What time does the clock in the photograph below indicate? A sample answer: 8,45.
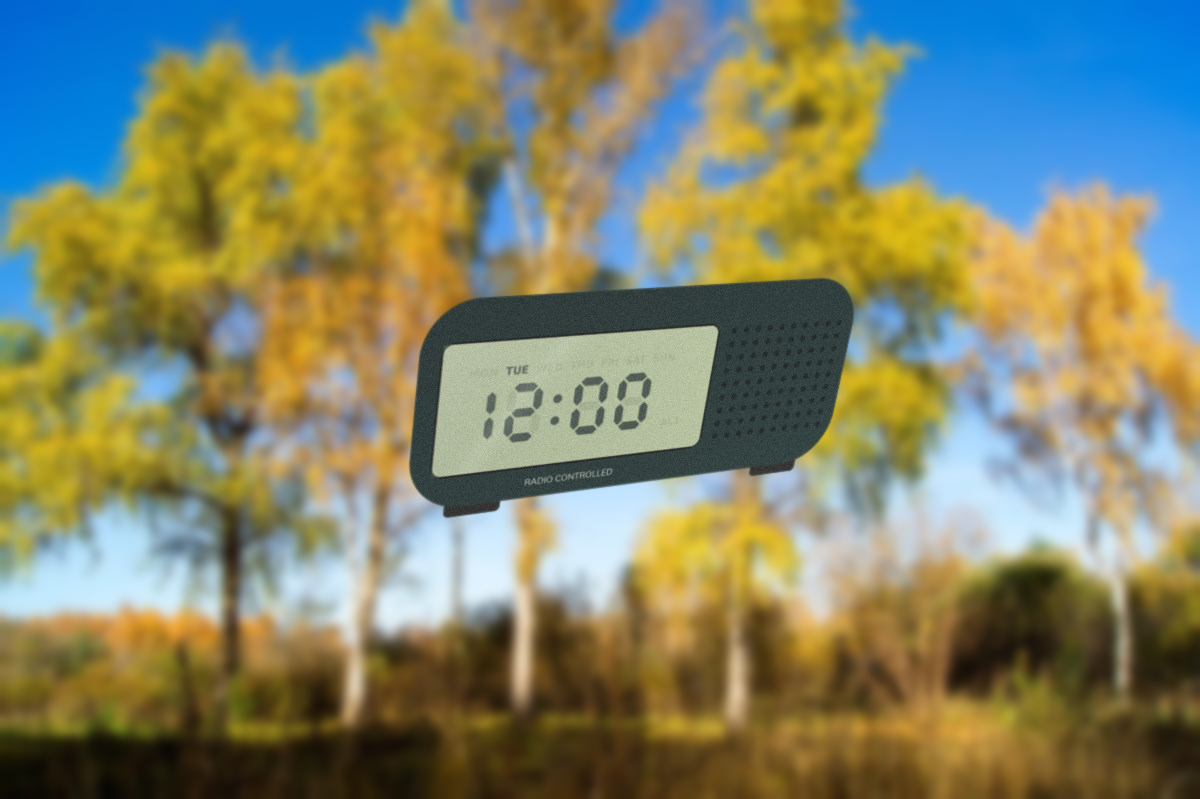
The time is 12,00
